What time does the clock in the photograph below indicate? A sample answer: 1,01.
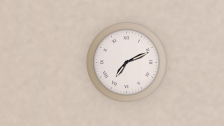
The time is 7,11
